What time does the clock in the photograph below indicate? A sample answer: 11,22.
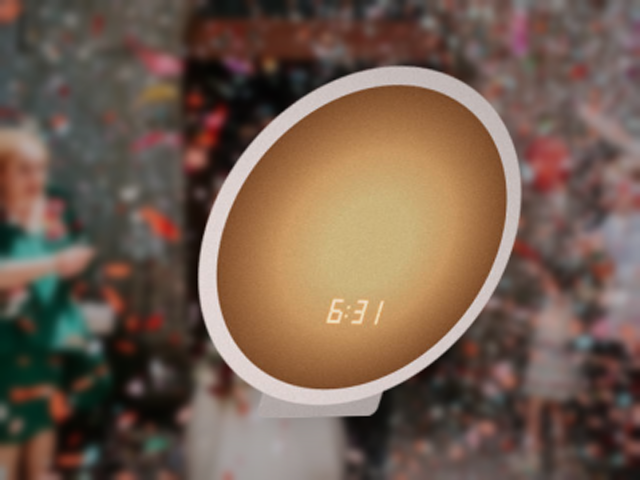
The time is 6,31
